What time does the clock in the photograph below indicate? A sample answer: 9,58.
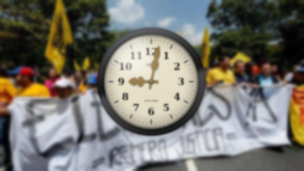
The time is 9,02
